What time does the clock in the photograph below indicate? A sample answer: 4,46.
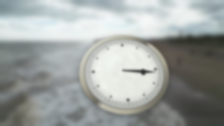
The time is 3,16
